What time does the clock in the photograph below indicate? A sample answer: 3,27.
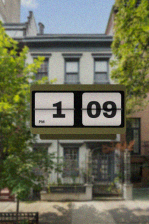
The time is 1,09
